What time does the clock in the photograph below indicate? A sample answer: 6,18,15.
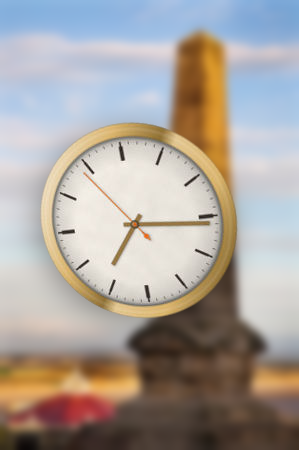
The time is 7,15,54
